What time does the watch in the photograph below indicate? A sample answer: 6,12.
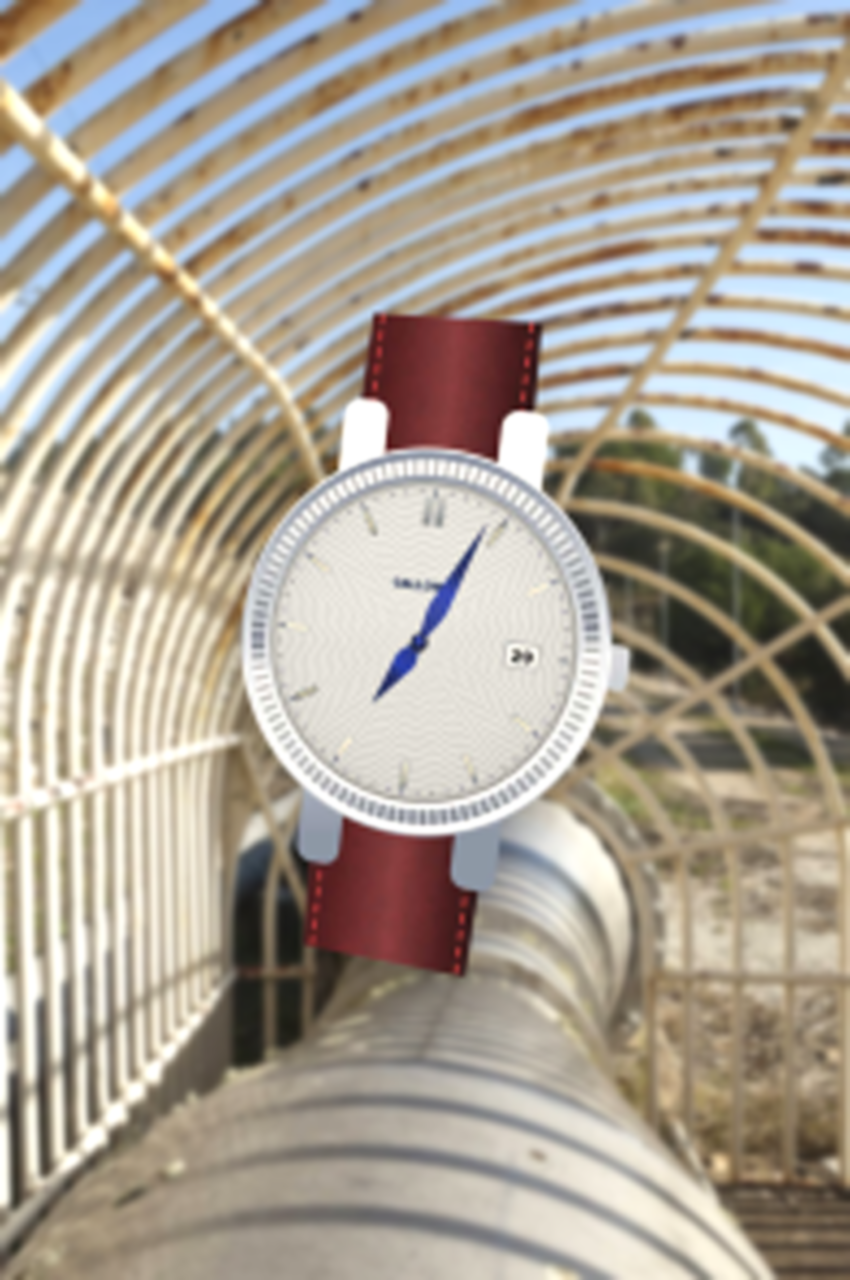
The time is 7,04
